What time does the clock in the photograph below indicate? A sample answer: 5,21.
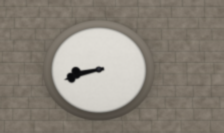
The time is 8,42
